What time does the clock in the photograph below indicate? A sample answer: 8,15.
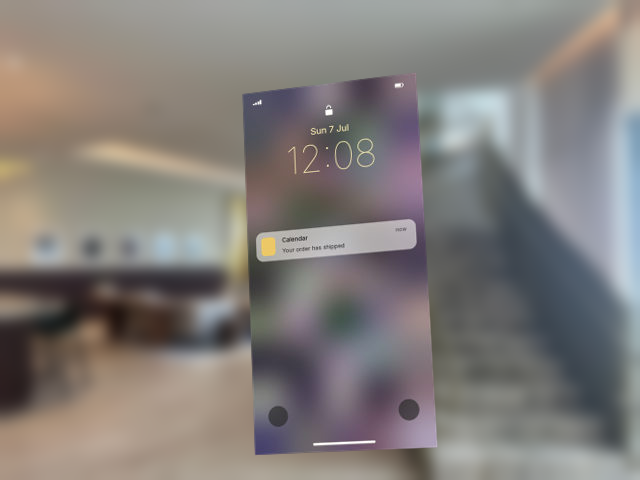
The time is 12,08
